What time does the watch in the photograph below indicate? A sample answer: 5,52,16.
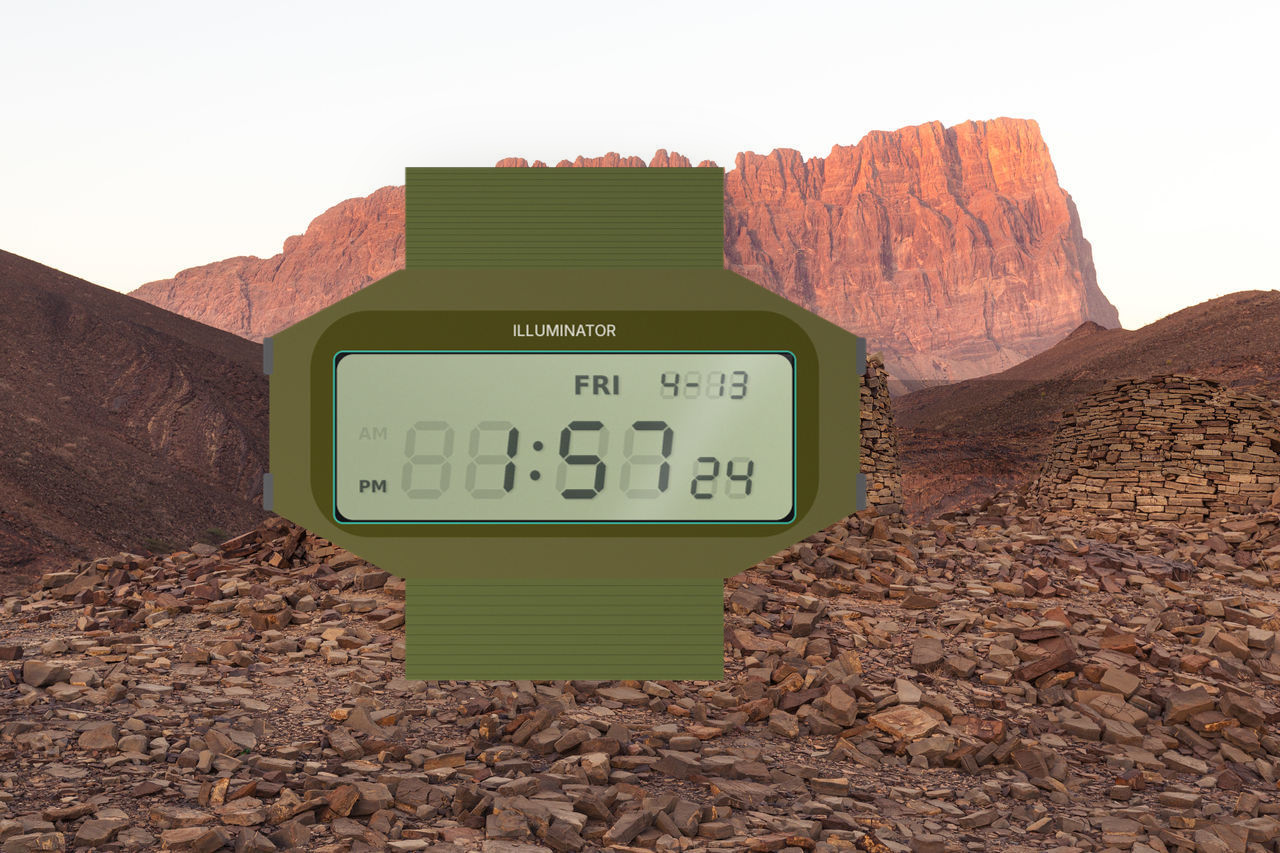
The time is 1,57,24
